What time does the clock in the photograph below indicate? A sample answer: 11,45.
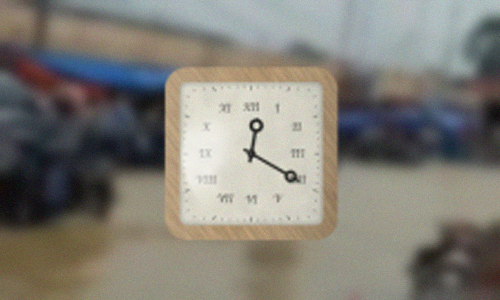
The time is 12,20
